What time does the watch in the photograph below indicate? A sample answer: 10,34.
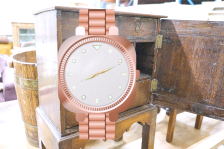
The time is 8,11
